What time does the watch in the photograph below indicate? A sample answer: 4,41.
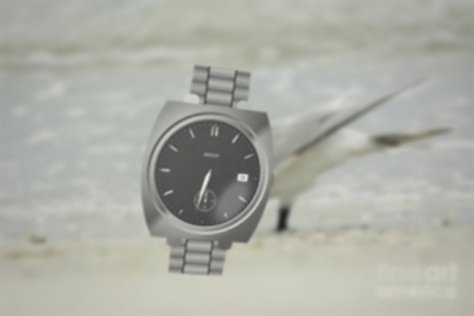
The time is 6,32
